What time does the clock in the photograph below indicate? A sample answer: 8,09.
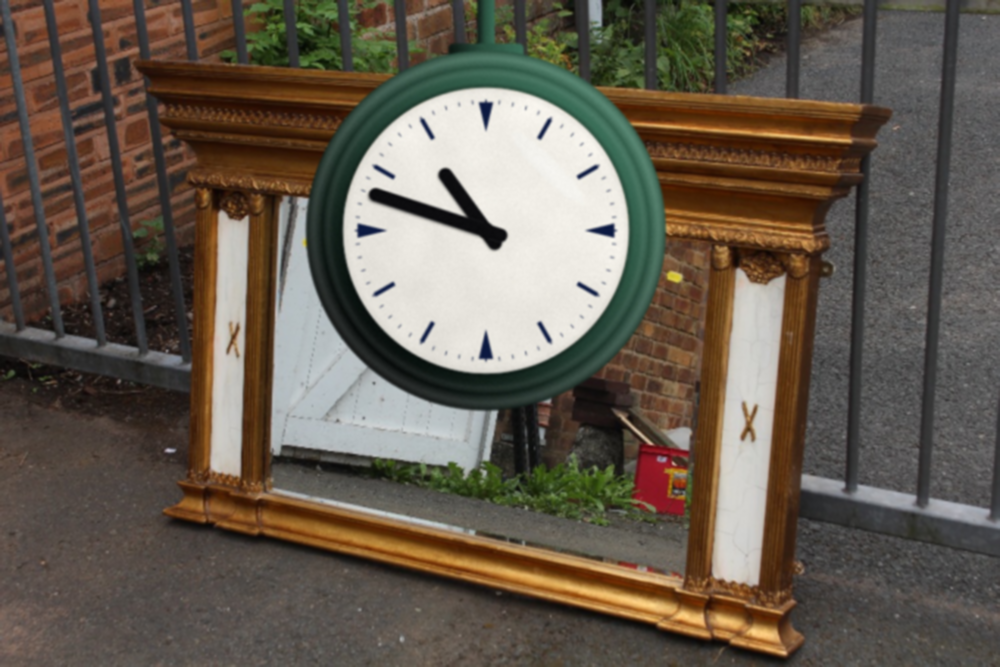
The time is 10,48
